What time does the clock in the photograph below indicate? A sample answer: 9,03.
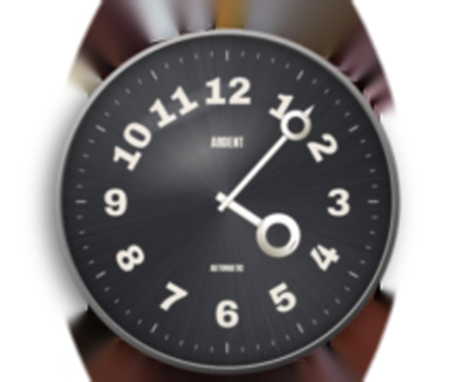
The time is 4,07
